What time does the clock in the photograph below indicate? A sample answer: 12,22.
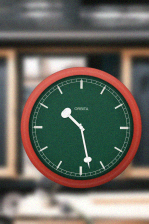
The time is 10,28
